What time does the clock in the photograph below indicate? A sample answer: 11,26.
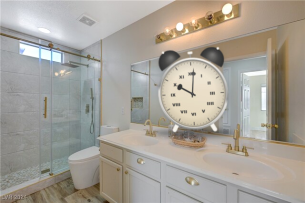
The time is 10,01
